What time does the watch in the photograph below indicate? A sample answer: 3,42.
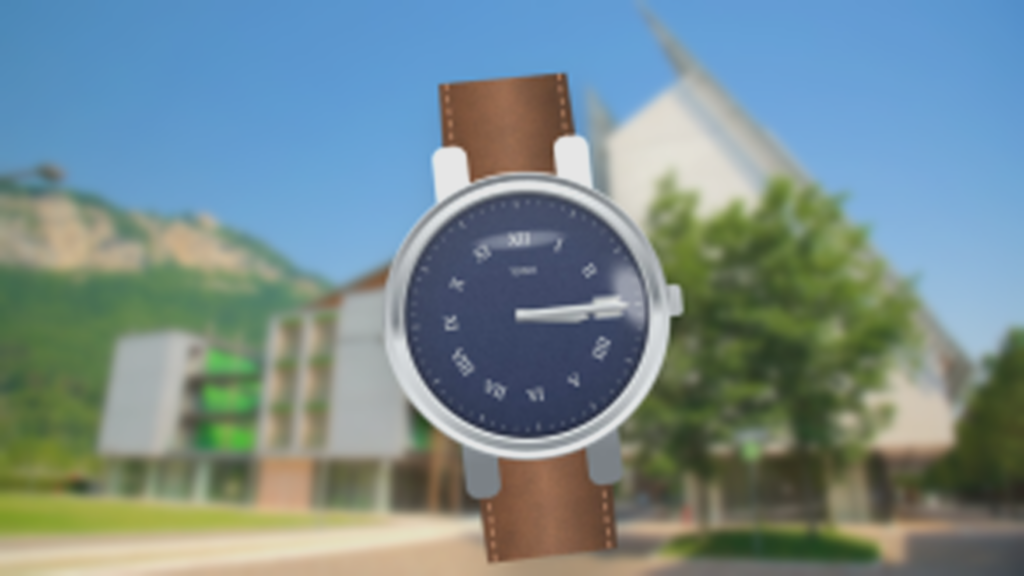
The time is 3,15
